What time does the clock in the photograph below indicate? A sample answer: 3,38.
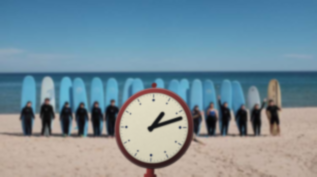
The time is 1,12
